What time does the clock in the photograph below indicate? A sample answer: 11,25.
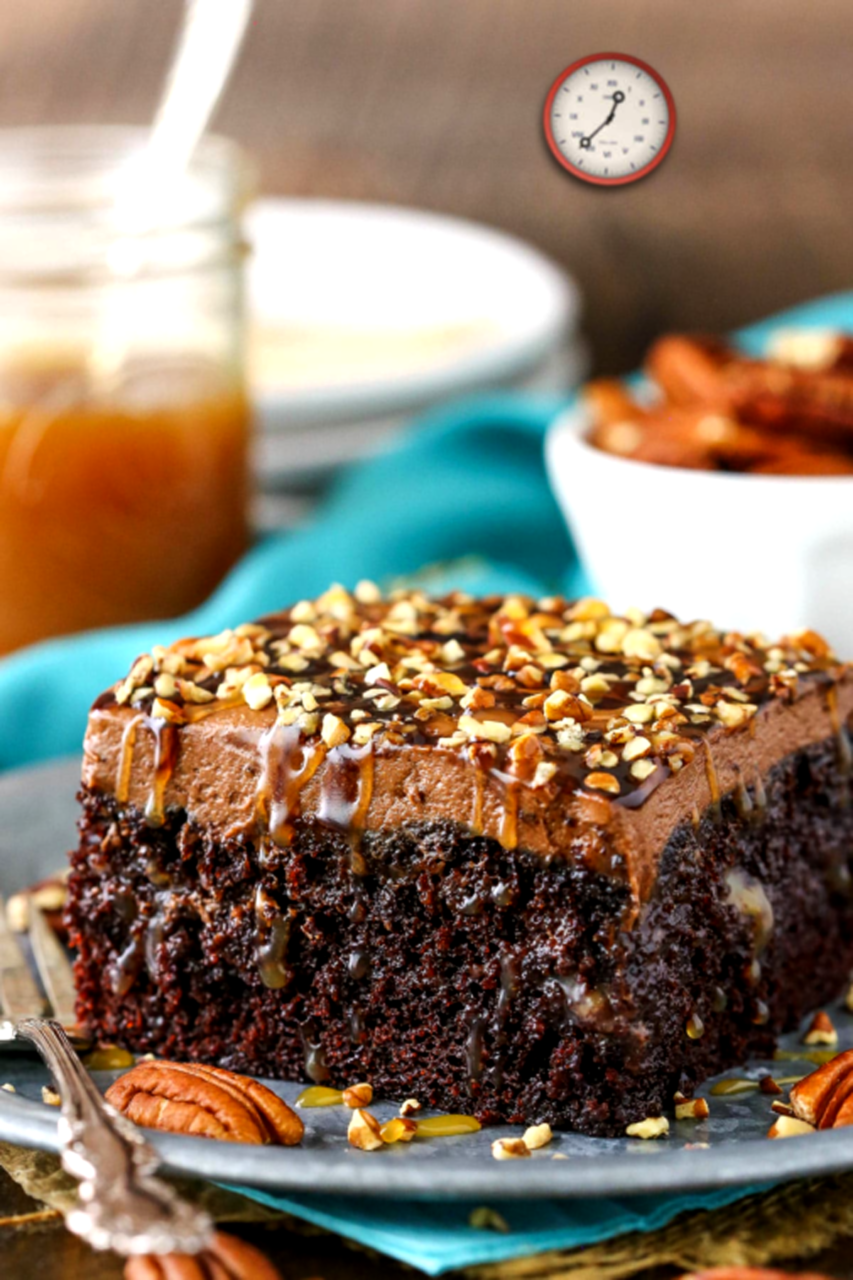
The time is 12,37
